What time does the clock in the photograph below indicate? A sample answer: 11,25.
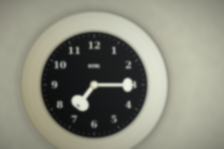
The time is 7,15
